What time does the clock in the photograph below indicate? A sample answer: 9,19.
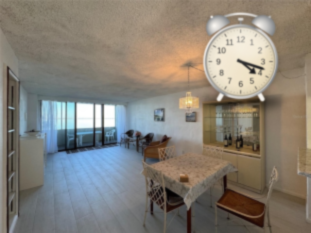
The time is 4,18
